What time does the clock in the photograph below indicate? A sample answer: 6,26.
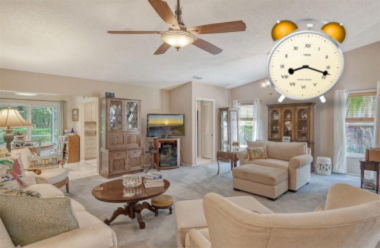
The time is 8,18
